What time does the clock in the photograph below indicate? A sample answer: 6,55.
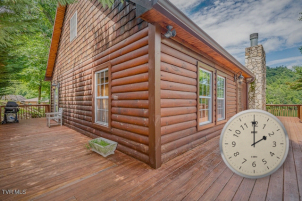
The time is 2,00
